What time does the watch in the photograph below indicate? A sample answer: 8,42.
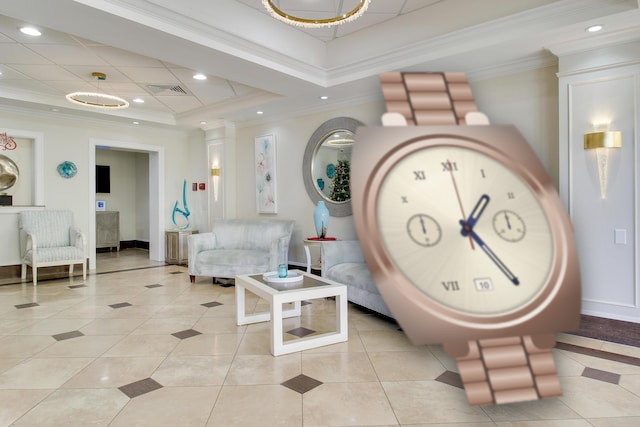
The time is 1,25
